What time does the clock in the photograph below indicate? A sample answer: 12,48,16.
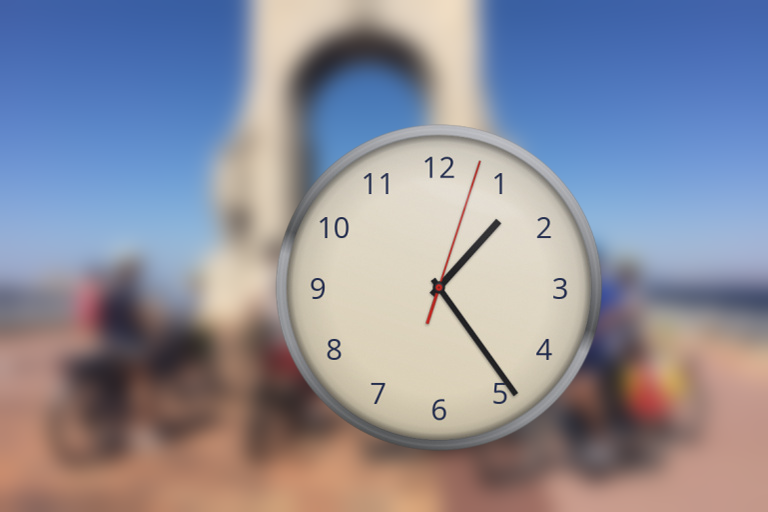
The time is 1,24,03
